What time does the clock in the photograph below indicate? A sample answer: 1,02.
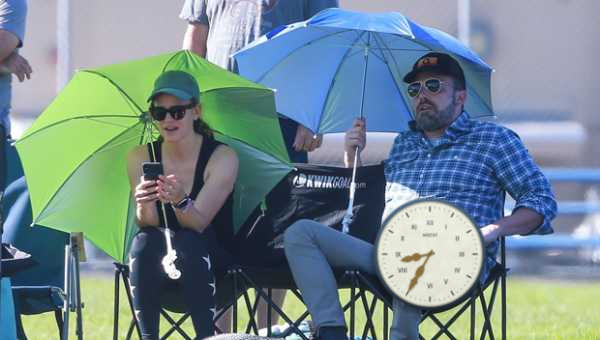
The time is 8,35
